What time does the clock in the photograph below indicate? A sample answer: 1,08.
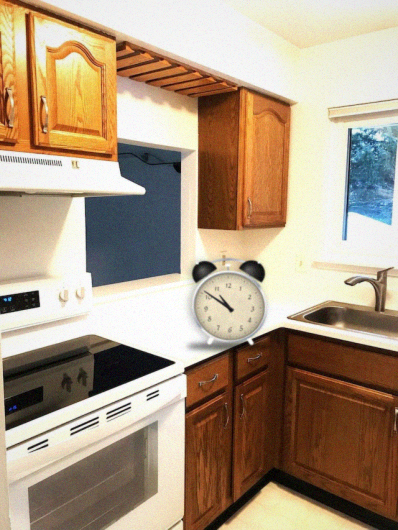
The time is 10,51
